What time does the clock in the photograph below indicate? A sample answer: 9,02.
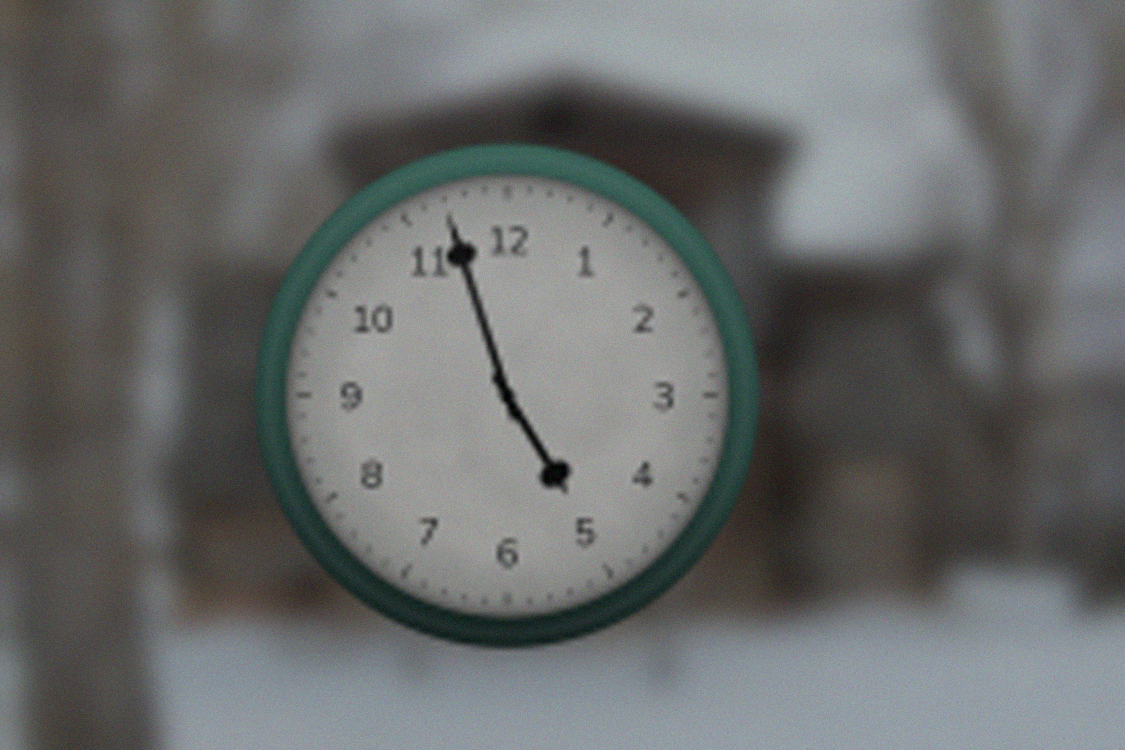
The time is 4,57
